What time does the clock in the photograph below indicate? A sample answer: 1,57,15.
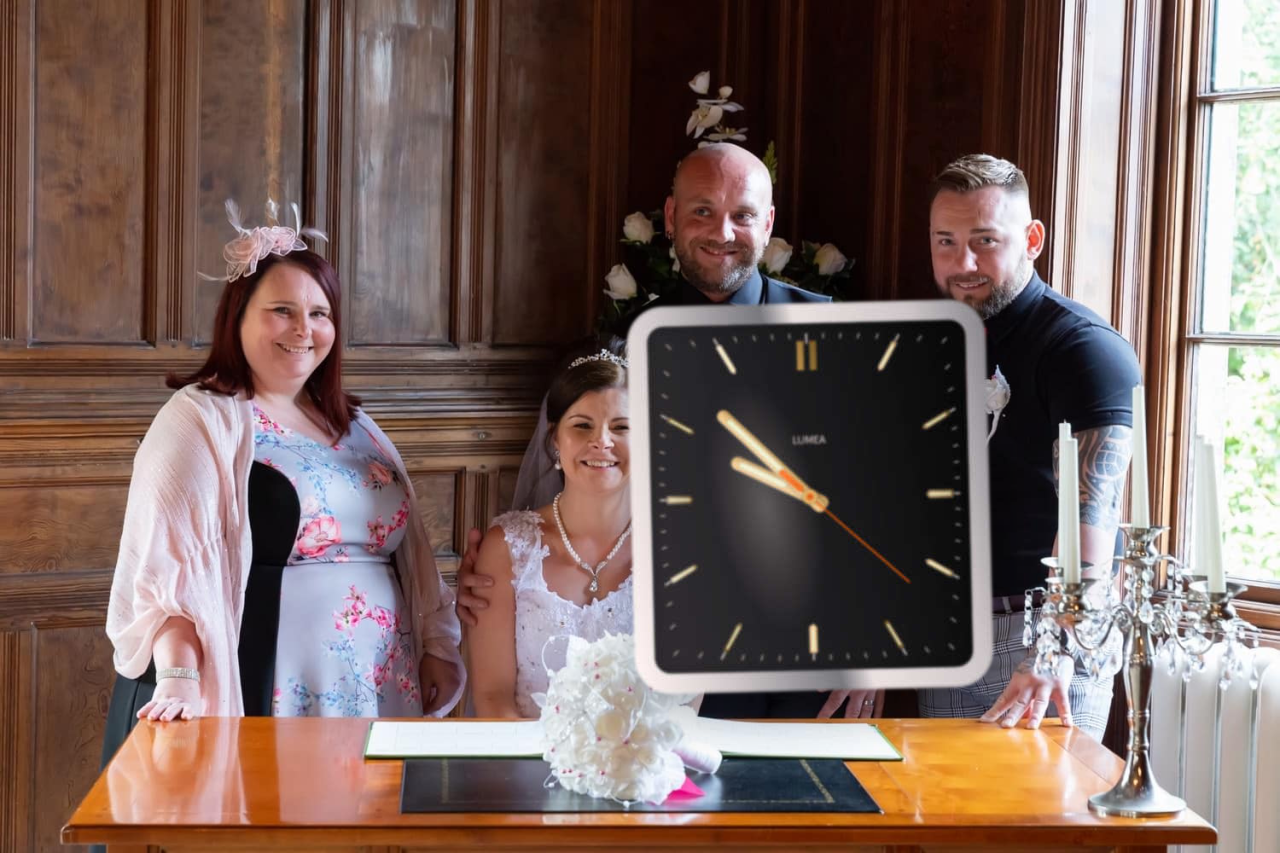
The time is 9,52,22
